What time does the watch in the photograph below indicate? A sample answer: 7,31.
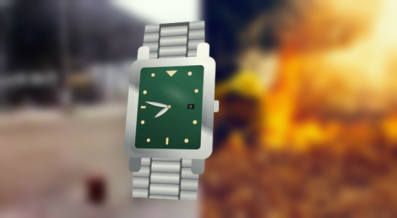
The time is 7,47
